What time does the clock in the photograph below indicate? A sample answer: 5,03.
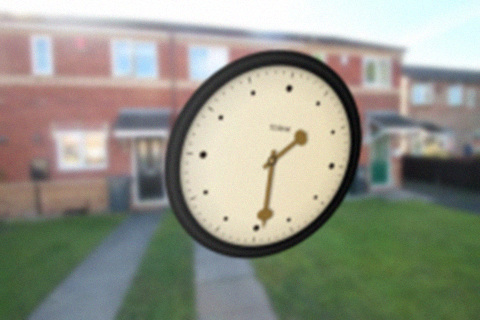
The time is 1,29
